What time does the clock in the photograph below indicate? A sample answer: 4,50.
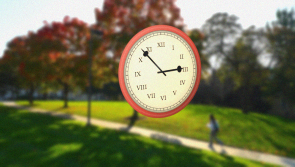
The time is 2,53
